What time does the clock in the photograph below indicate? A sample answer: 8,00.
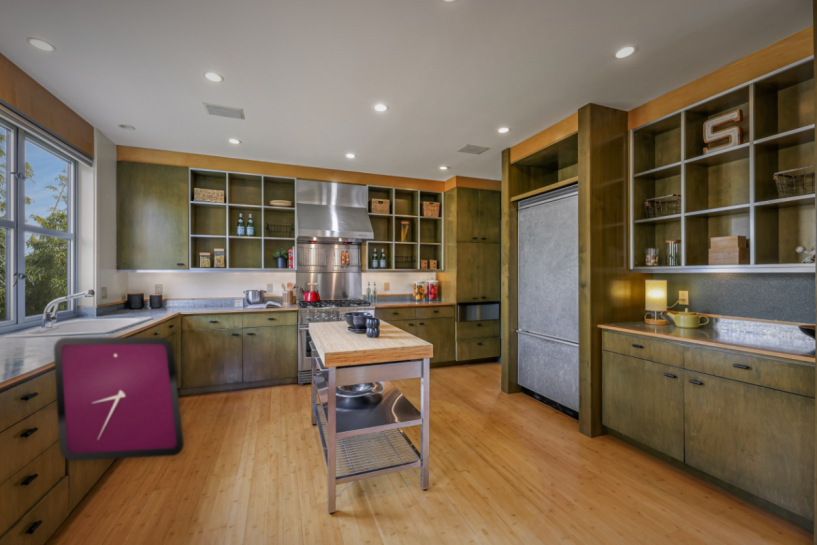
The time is 8,35
